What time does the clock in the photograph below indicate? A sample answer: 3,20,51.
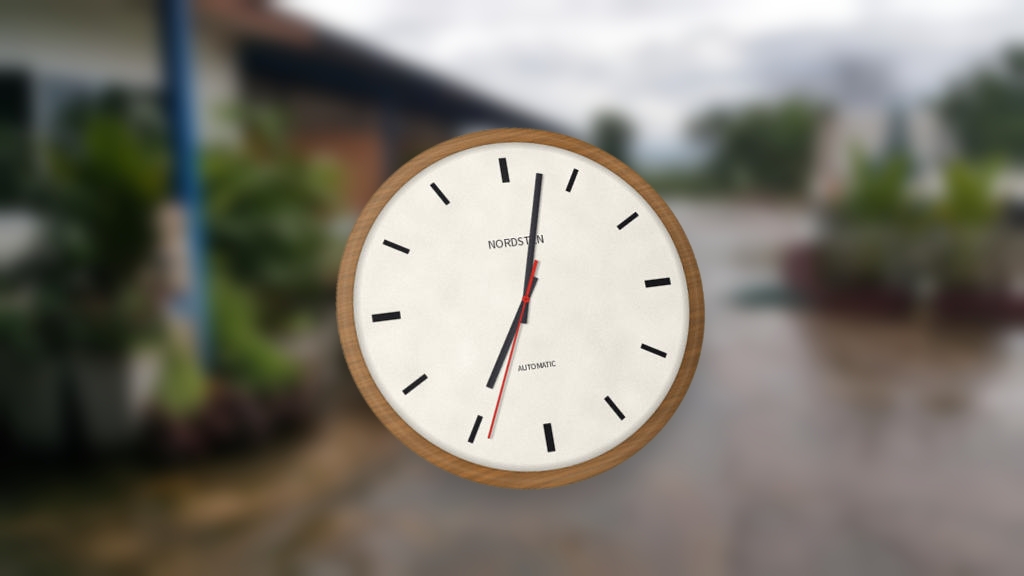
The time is 7,02,34
